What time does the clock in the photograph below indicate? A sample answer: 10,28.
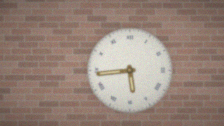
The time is 5,44
